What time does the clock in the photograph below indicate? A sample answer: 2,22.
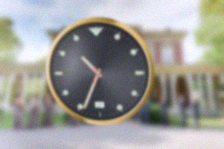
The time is 10,34
